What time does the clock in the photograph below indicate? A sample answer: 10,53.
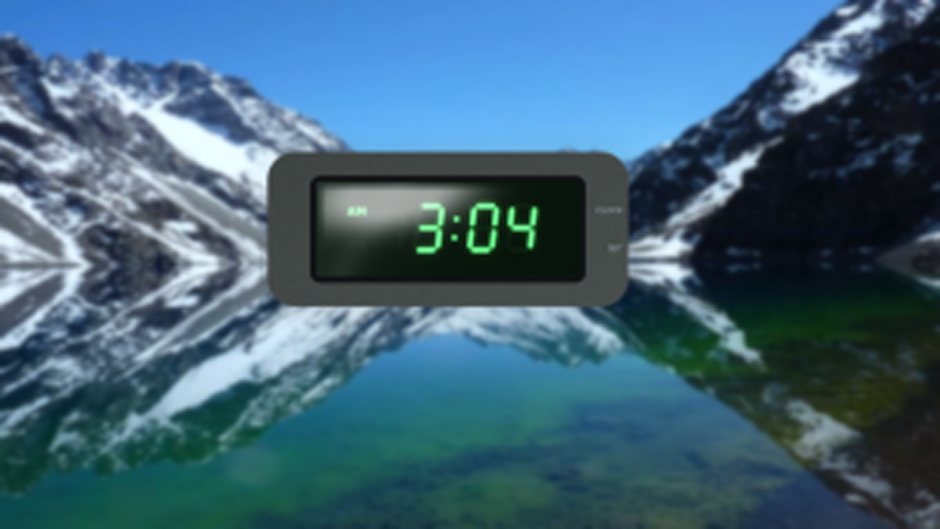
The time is 3,04
